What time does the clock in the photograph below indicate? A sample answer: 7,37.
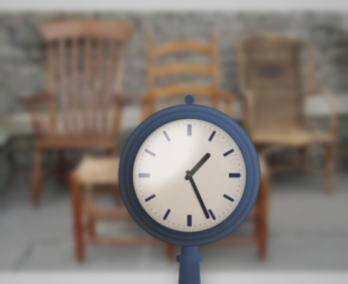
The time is 1,26
